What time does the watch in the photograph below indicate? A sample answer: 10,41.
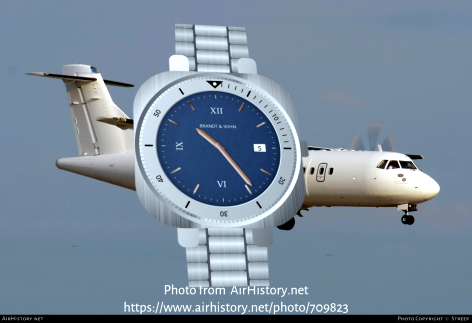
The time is 10,24
